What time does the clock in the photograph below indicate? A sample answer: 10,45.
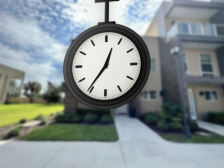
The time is 12,36
